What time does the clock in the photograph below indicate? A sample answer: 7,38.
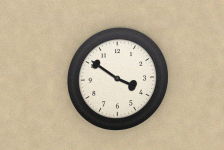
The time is 3,51
